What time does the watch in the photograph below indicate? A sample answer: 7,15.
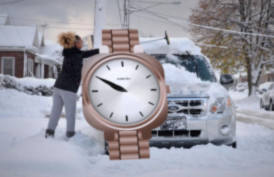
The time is 9,50
